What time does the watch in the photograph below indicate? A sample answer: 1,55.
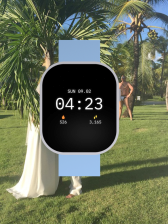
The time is 4,23
